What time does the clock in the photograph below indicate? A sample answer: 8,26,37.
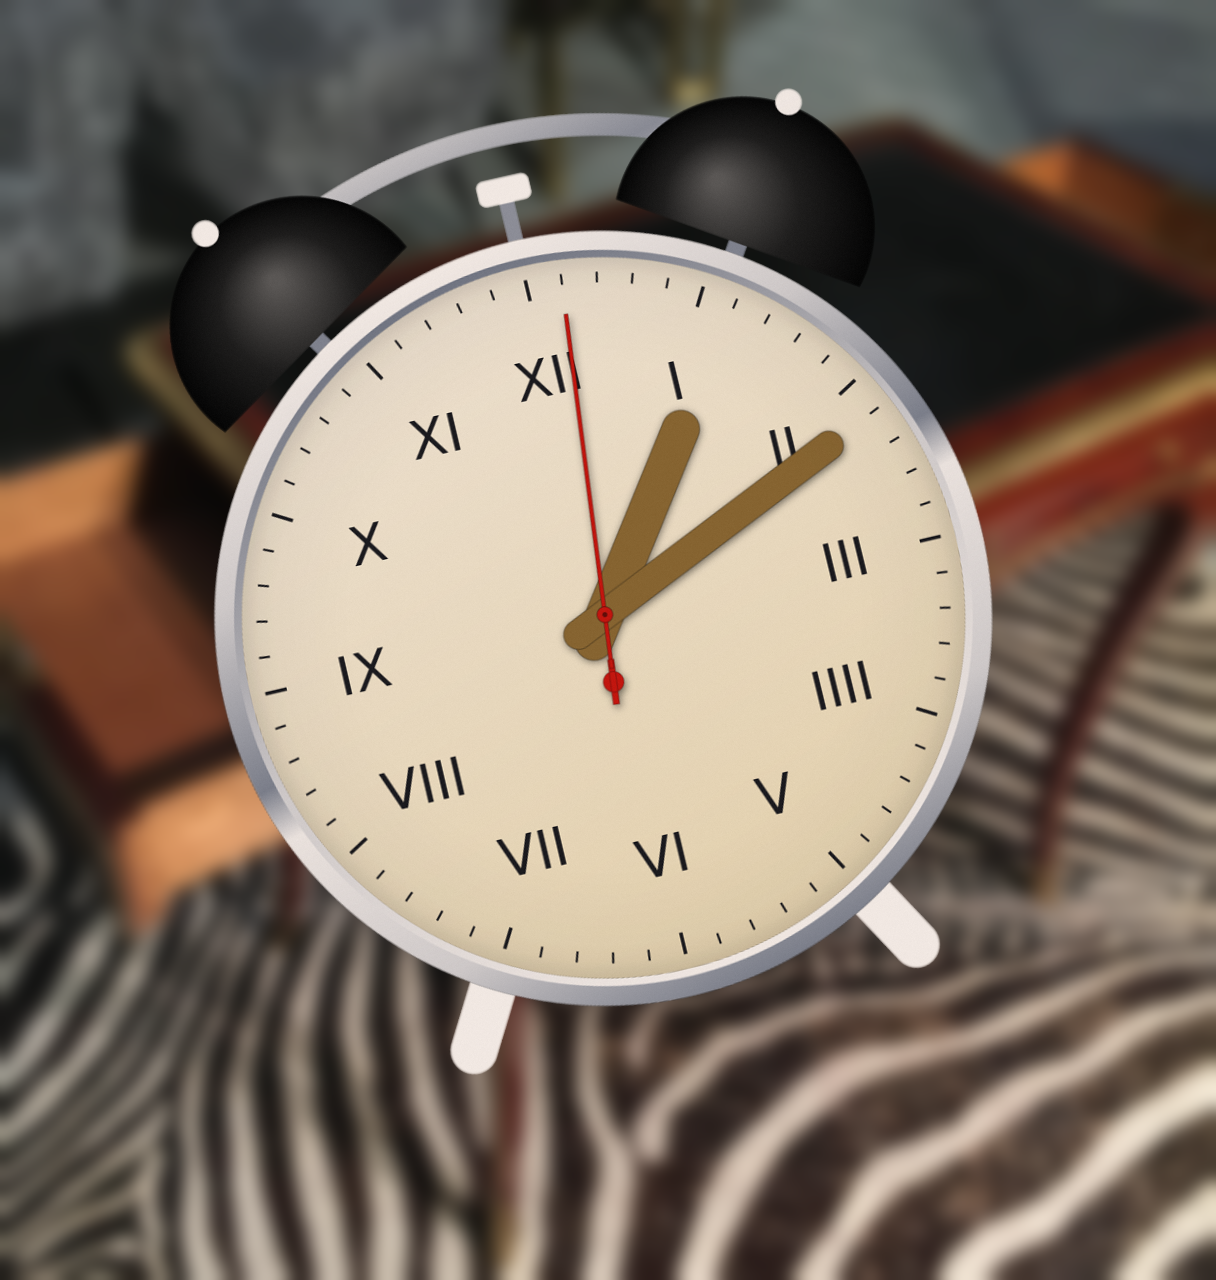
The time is 1,11,01
